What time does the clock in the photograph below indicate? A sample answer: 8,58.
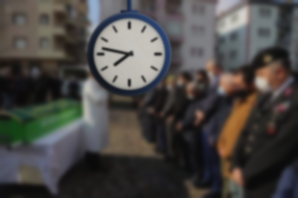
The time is 7,47
